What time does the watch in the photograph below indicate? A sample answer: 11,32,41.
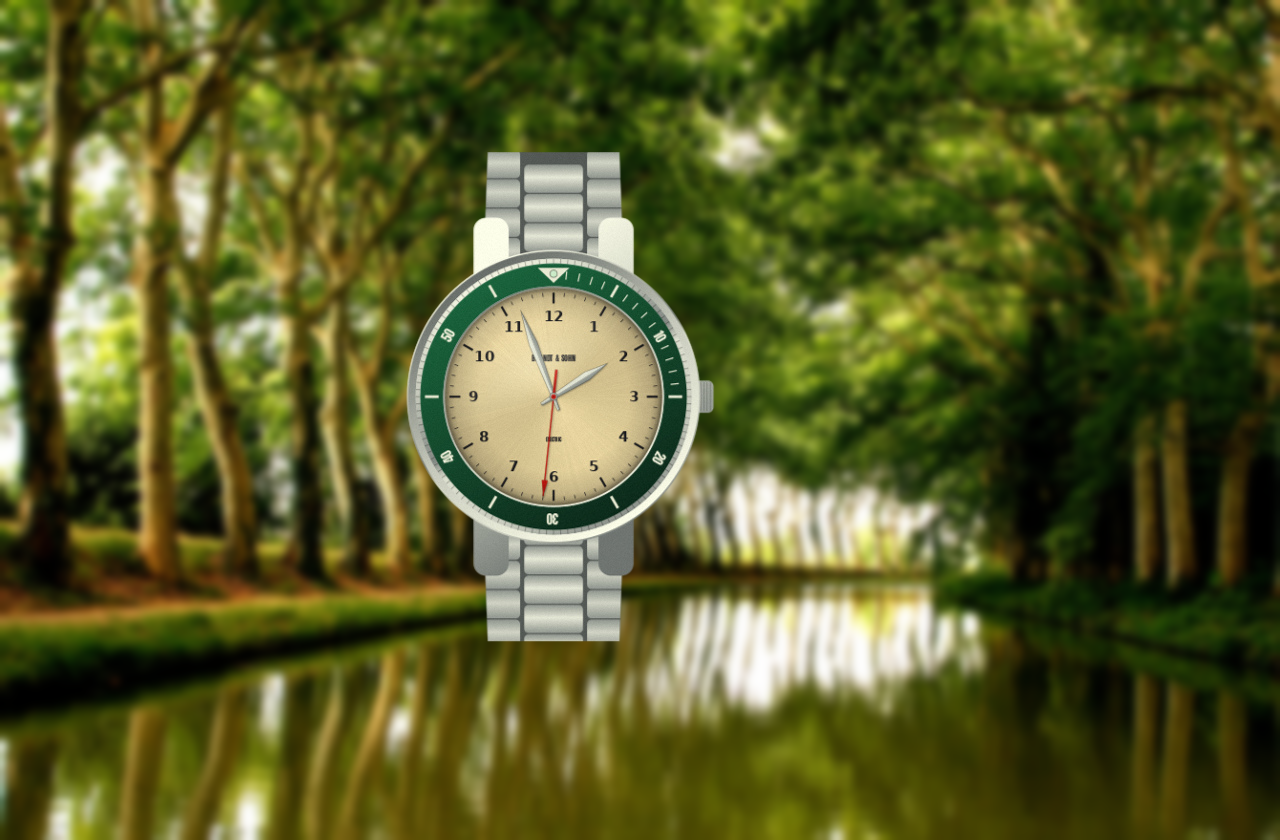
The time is 1,56,31
